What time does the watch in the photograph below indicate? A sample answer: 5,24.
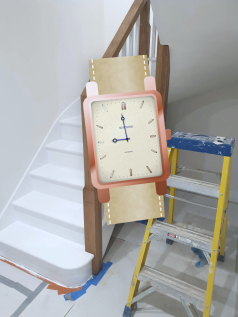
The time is 8,59
